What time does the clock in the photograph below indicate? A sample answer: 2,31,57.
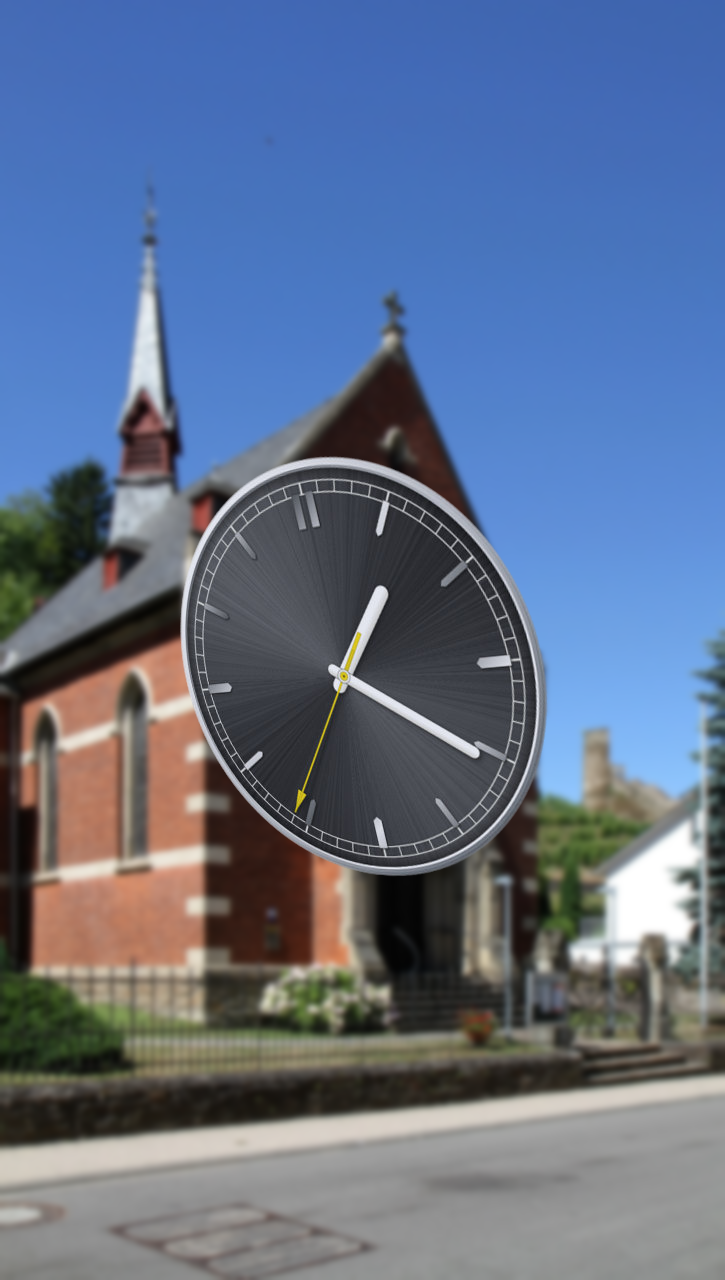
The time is 1,20,36
